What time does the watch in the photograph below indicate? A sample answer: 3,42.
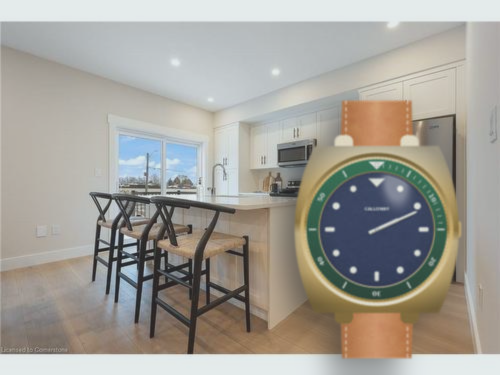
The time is 2,11
